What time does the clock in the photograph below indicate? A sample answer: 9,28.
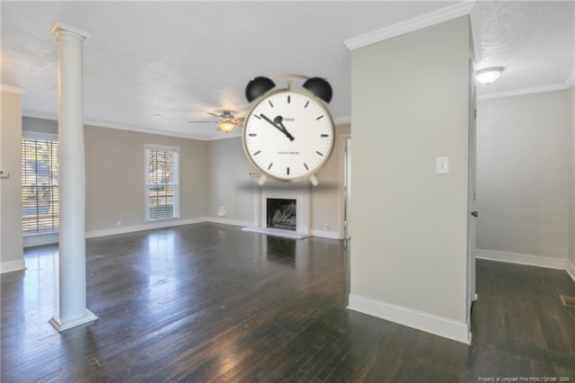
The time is 10,51
